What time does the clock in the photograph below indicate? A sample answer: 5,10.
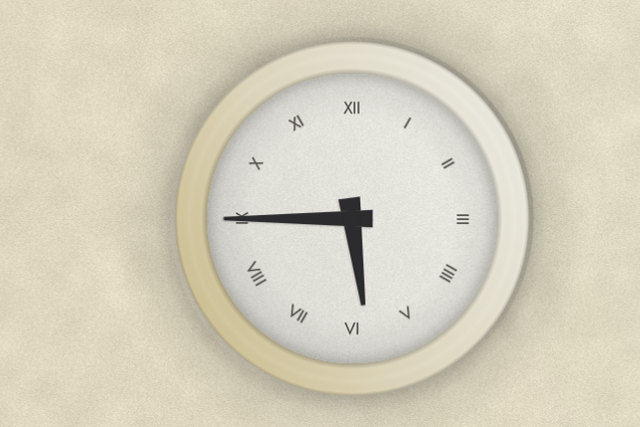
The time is 5,45
